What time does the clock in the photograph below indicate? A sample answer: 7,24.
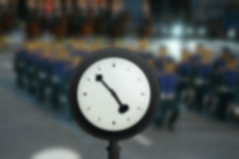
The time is 4,53
